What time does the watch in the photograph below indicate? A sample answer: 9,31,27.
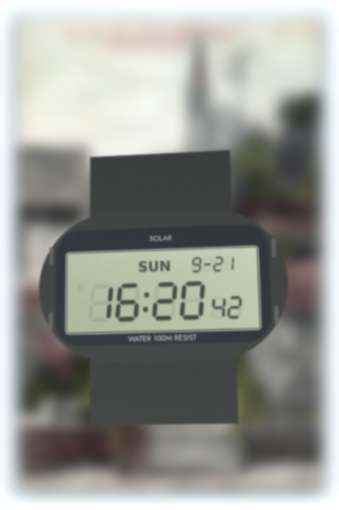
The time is 16,20,42
